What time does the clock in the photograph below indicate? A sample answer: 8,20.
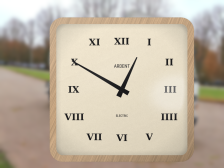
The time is 12,50
